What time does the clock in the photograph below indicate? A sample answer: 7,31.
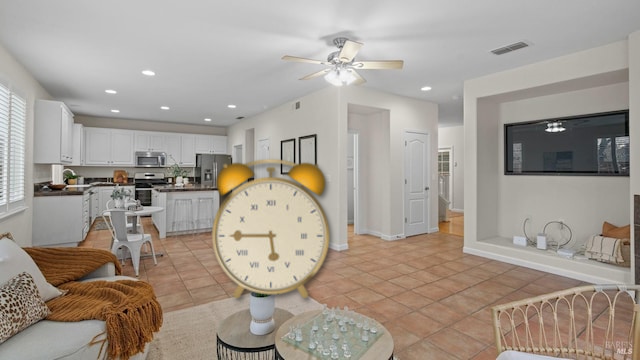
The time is 5,45
